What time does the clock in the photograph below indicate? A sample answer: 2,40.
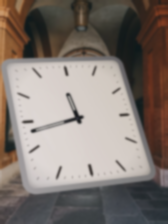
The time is 11,43
